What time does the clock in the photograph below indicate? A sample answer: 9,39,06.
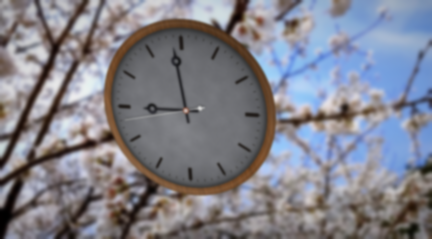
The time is 8,58,43
